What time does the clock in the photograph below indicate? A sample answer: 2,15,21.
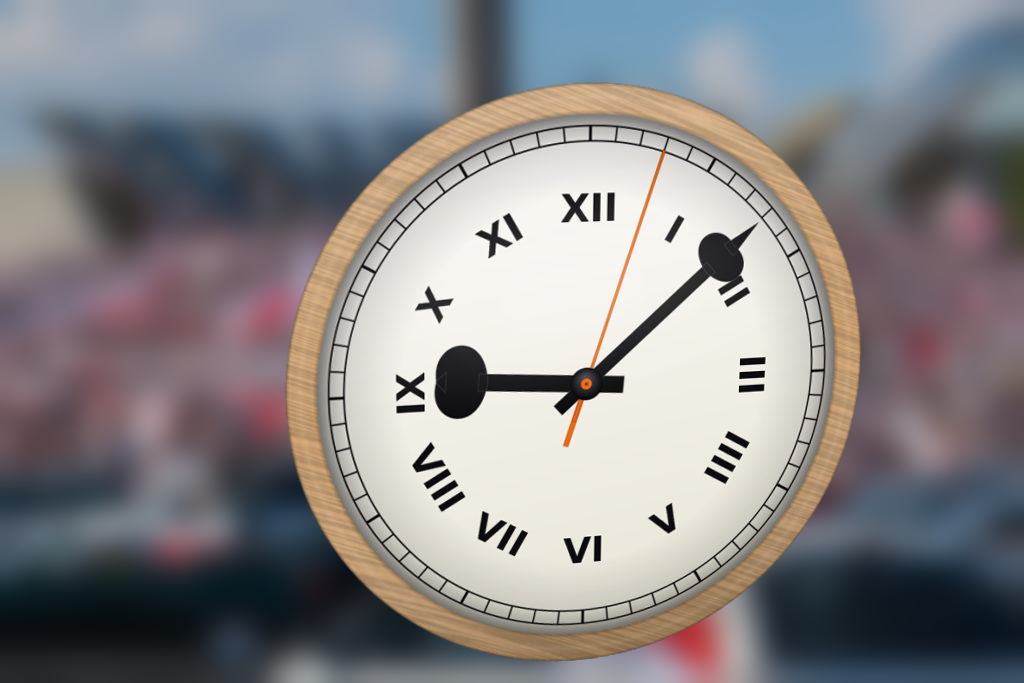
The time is 9,08,03
